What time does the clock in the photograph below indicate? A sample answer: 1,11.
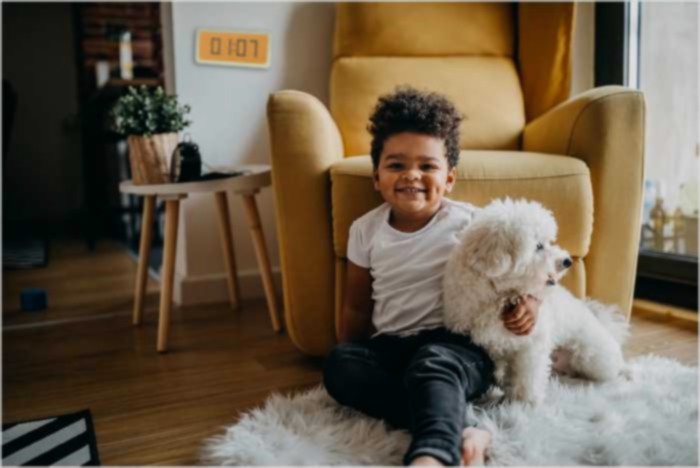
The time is 1,07
